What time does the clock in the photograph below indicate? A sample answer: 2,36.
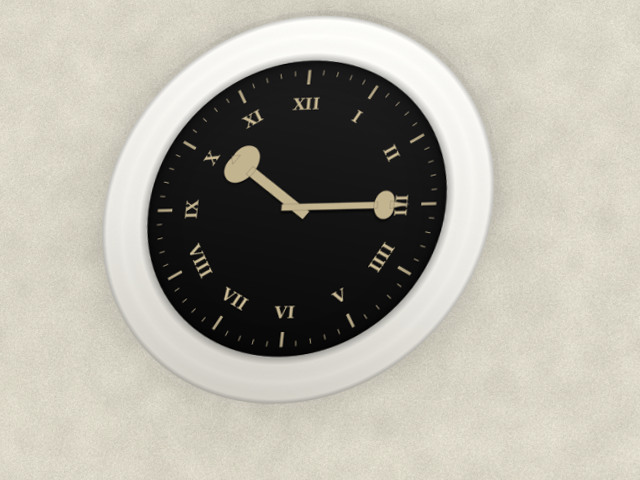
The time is 10,15
